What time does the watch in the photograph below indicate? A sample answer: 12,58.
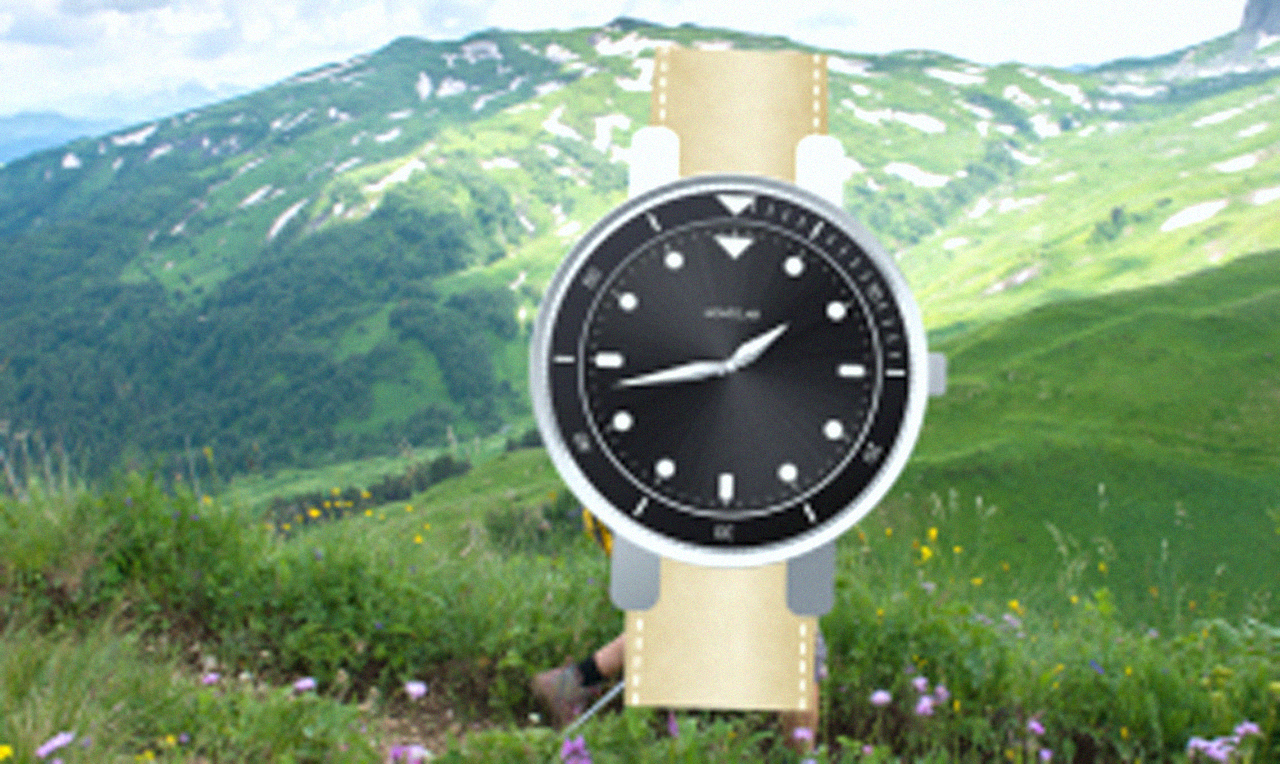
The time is 1,43
